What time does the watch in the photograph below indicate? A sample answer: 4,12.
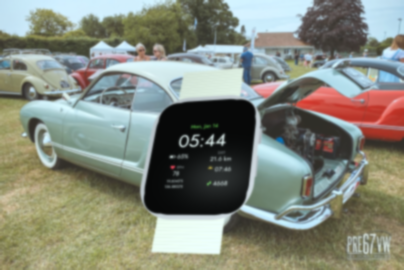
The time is 5,44
